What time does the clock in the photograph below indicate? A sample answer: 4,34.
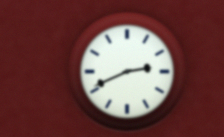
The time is 2,41
